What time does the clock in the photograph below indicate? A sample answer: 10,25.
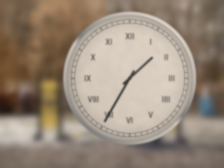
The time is 1,35
